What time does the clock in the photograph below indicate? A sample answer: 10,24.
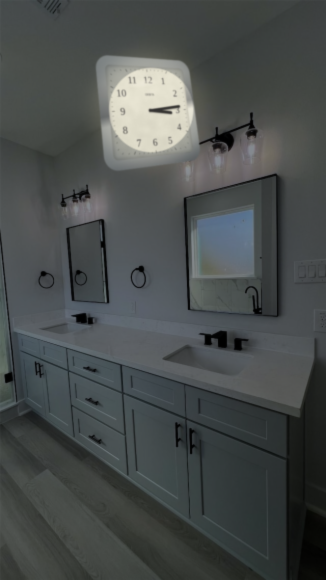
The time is 3,14
